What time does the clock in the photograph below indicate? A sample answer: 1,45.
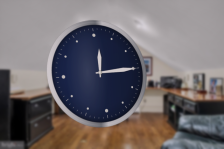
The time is 12,15
